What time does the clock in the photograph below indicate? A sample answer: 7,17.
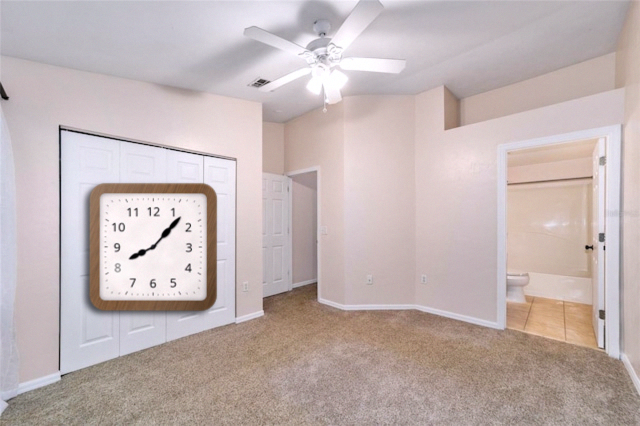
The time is 8,07
